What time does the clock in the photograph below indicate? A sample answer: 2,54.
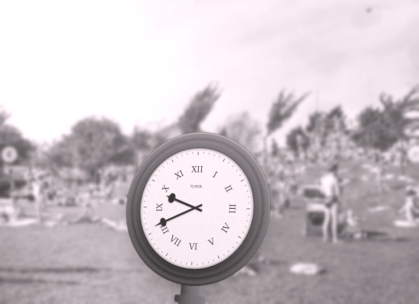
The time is 9,41
